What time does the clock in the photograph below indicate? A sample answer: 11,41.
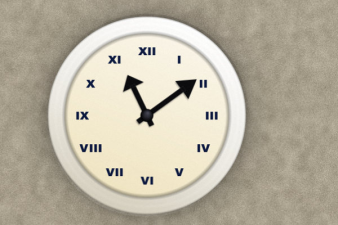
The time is 11,09
